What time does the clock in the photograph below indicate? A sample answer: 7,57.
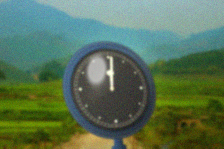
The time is 12,01
